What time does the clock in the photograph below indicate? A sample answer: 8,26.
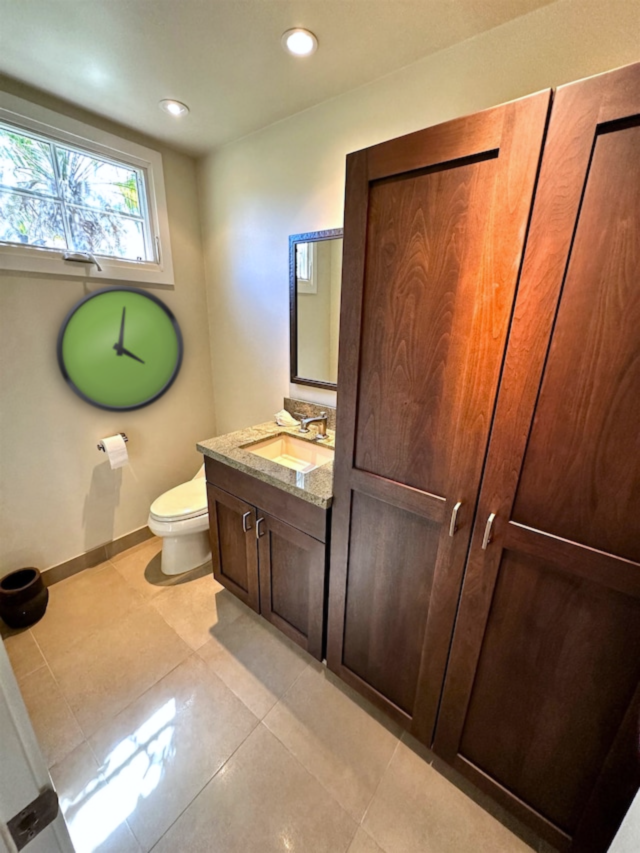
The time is 4,01
